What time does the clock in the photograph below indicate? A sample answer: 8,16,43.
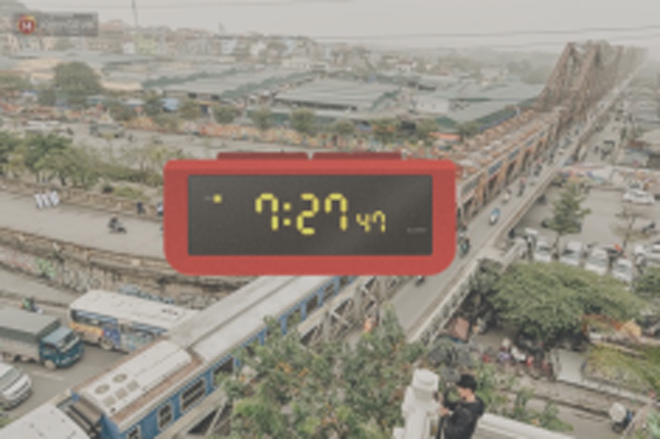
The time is 7,27,47
